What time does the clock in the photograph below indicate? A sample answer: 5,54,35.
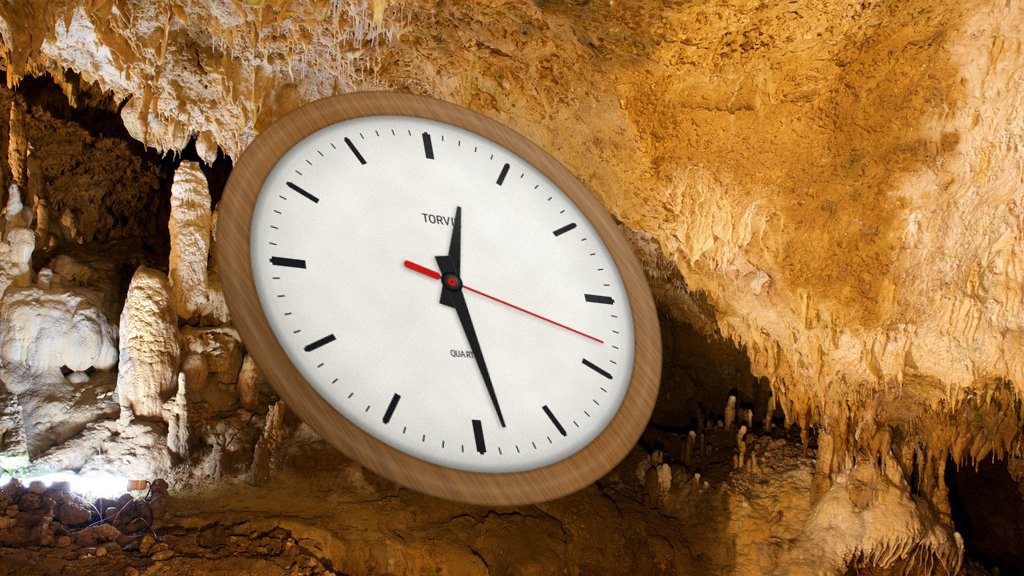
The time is 12,28,18
